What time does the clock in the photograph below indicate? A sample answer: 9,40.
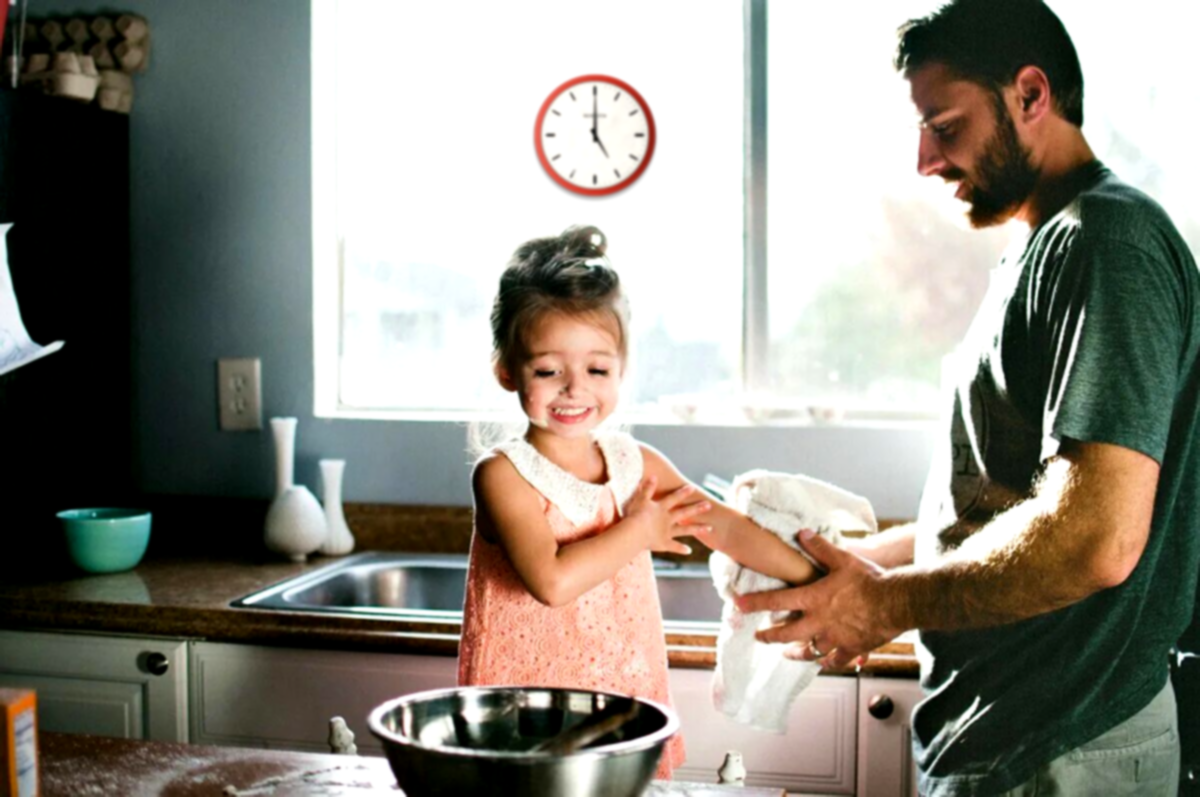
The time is 5,00
